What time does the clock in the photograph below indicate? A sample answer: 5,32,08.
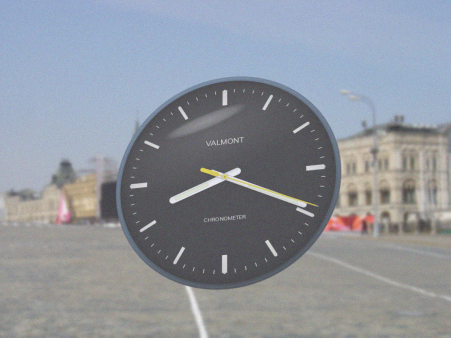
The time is 8,19,19
